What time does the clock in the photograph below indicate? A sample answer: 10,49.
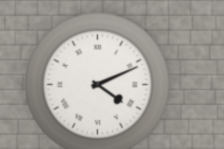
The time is 4,11
